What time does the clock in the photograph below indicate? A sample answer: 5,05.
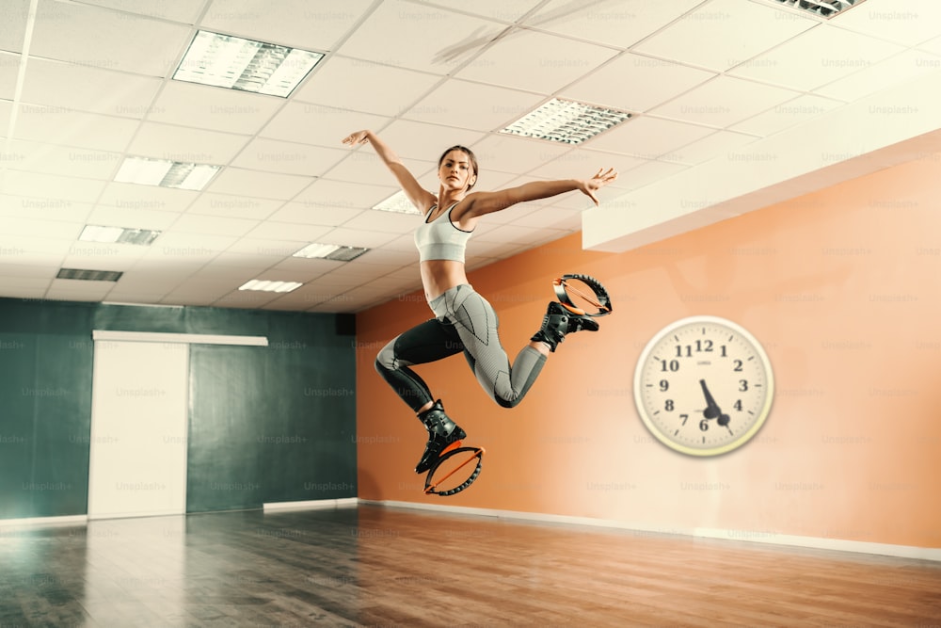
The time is 5,25
